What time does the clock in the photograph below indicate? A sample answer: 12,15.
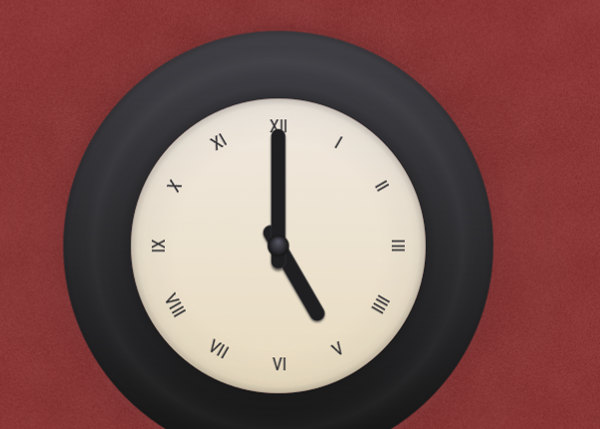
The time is 5,00
